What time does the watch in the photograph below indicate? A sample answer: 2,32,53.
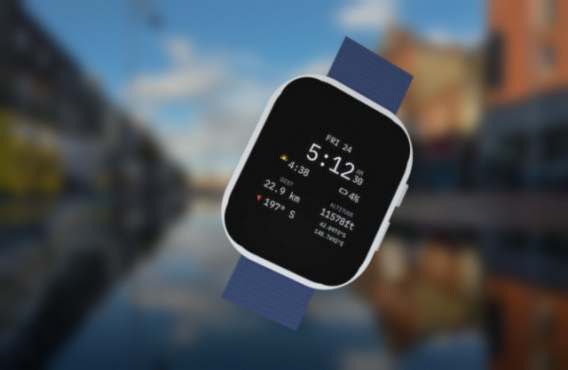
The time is 5,12,30
